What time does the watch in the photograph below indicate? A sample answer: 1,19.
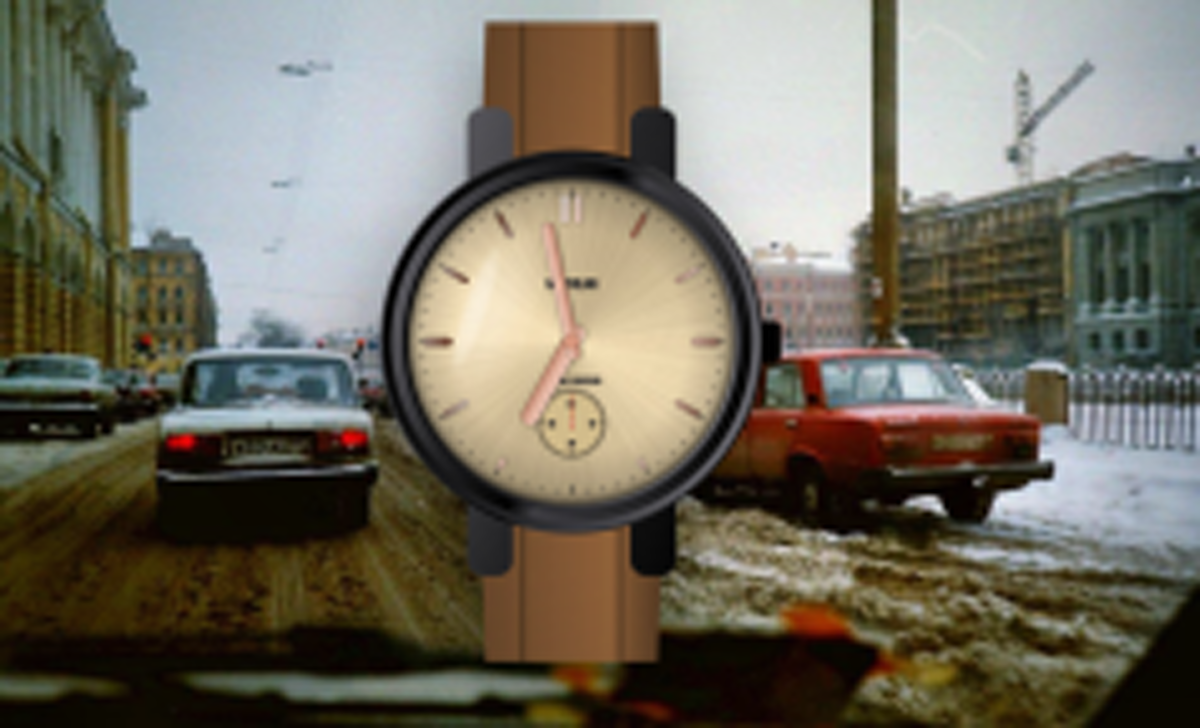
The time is 6,58
